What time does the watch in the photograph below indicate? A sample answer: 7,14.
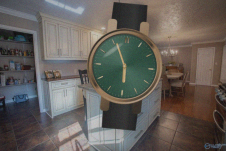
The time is 5,56
